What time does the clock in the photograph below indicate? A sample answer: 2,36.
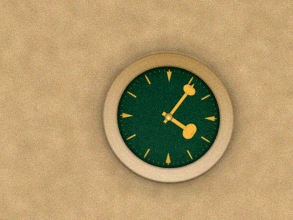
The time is 4,06
